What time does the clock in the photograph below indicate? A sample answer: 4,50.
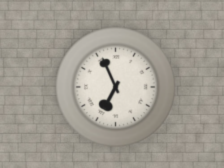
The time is 6,56
